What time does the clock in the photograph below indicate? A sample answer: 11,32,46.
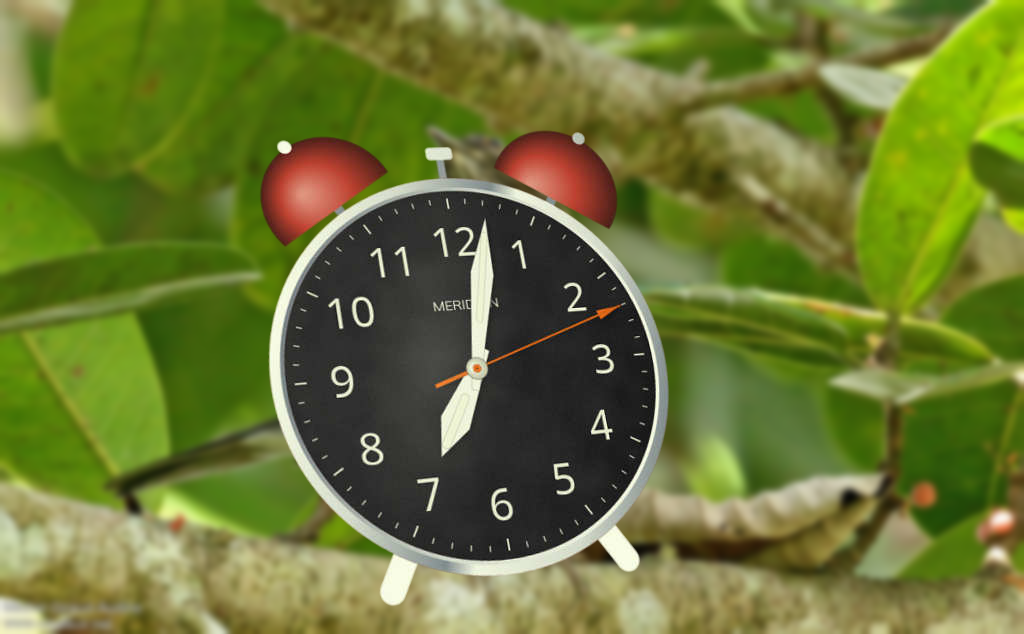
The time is 7,02,12
